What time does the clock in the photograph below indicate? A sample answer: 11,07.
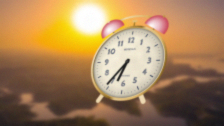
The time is 6,36
